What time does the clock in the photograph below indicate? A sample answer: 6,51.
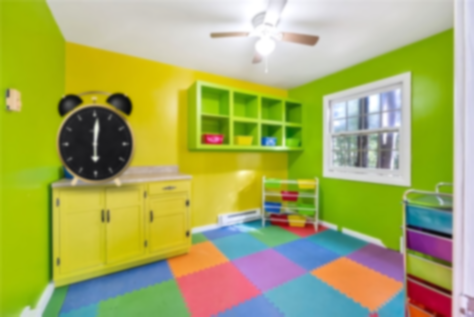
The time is 6,01
